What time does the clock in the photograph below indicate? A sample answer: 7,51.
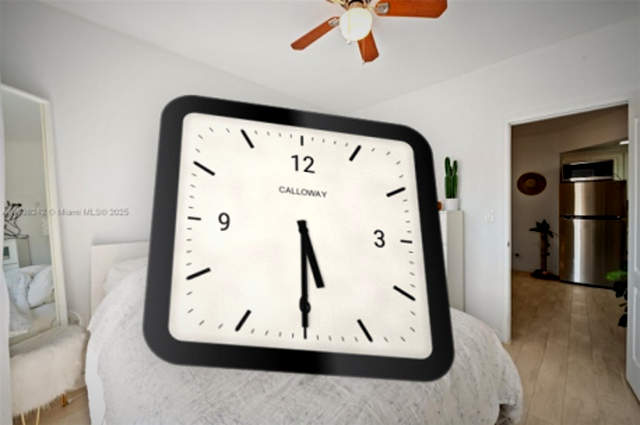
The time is 5,30
